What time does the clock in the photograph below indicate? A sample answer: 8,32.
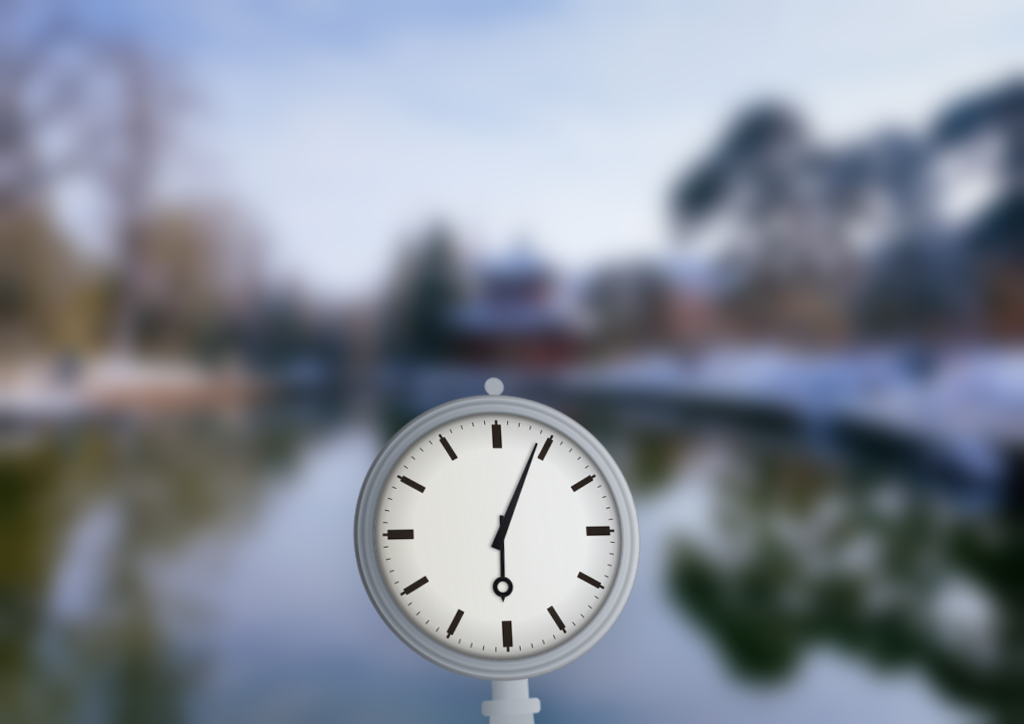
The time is 6,04
